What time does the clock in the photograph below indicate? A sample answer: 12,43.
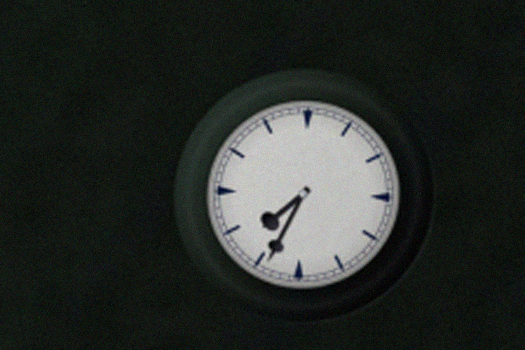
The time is 7,34
